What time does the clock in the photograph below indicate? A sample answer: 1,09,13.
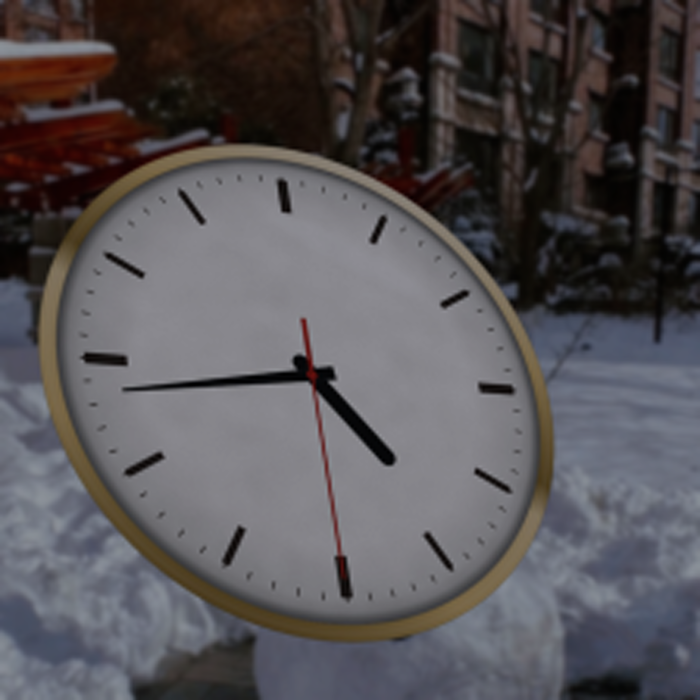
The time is 4,43,30
